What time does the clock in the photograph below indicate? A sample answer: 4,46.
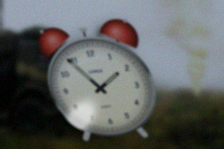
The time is 1,54
